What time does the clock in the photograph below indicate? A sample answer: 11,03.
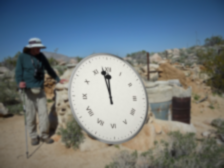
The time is 11,58
